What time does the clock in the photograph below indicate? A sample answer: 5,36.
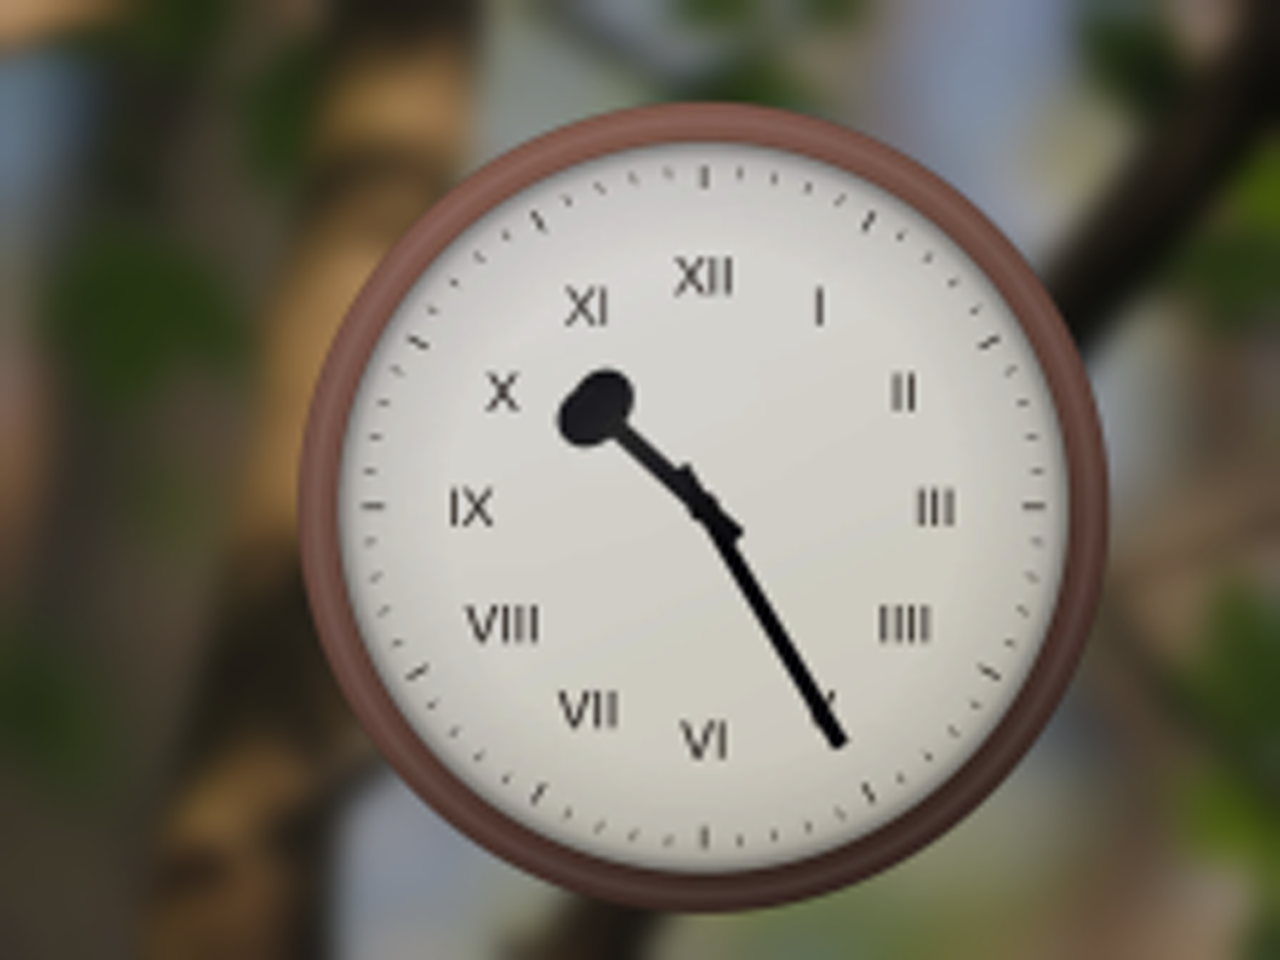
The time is 10,25
